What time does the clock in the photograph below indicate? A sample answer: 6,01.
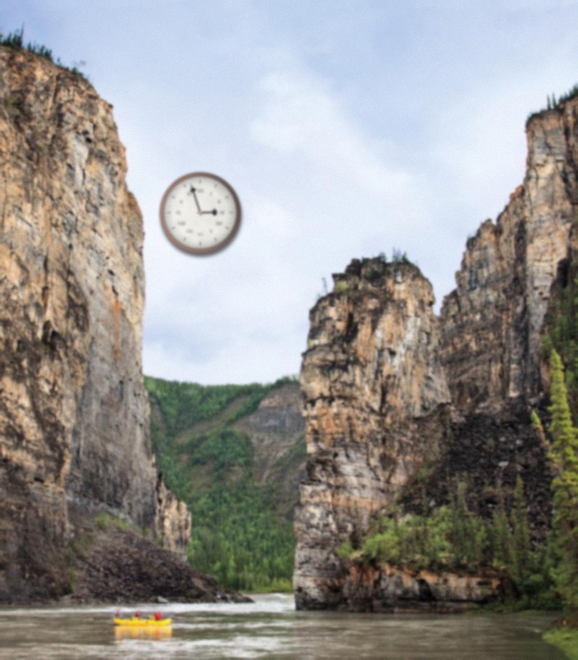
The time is 2,57
